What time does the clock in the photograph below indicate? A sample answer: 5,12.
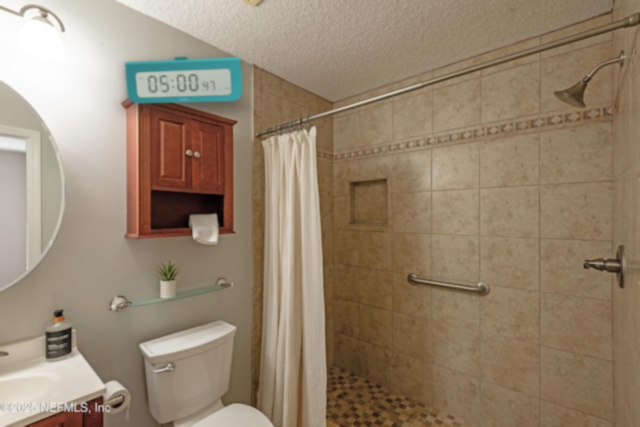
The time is 5,00
